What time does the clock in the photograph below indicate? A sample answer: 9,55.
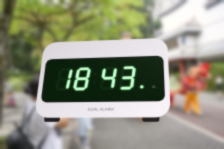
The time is 18,43
